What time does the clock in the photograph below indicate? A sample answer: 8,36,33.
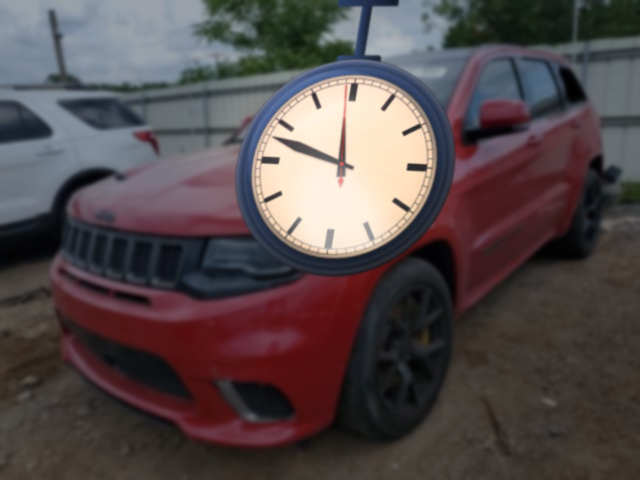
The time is 11,47,59
